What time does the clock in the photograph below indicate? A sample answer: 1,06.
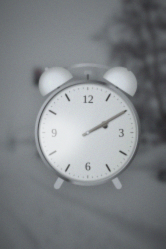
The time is 2,10
